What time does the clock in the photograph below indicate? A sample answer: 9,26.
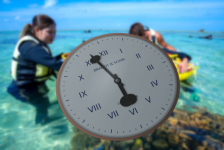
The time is 5,57
